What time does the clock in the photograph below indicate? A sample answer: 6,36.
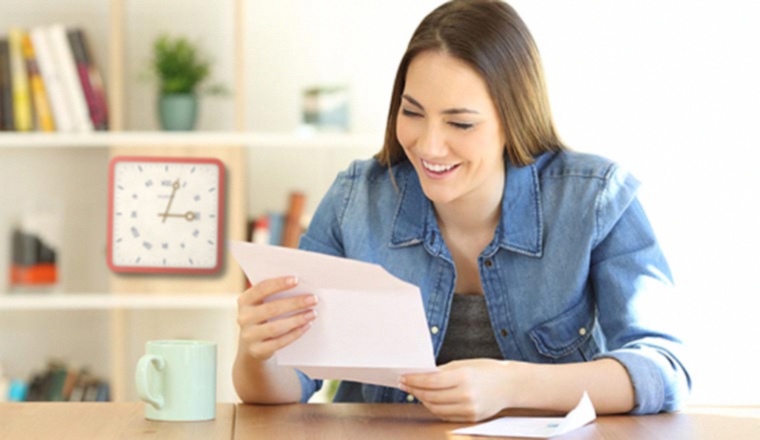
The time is 3,03
